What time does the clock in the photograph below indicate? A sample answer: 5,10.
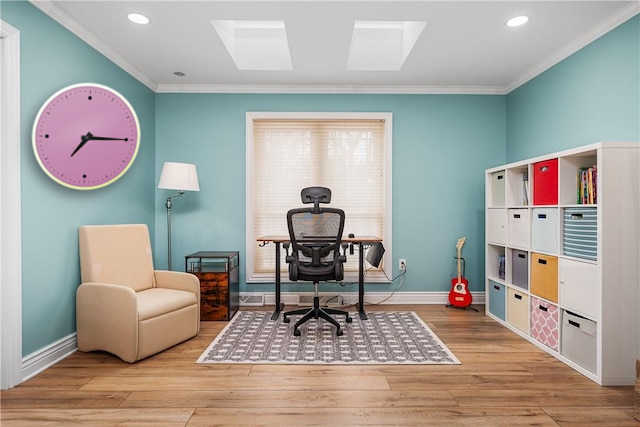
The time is 7,15
